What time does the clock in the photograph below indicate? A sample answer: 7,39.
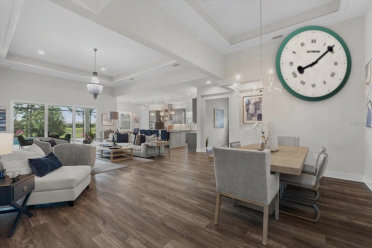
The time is 8,08
